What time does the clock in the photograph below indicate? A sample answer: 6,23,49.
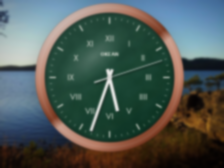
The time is 5,33,12
